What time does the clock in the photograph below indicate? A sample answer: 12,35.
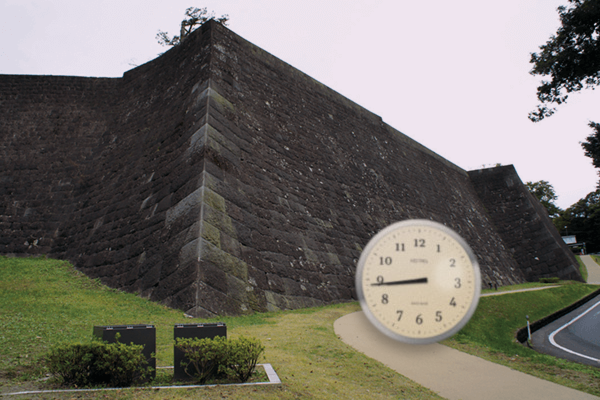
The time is 8,44
